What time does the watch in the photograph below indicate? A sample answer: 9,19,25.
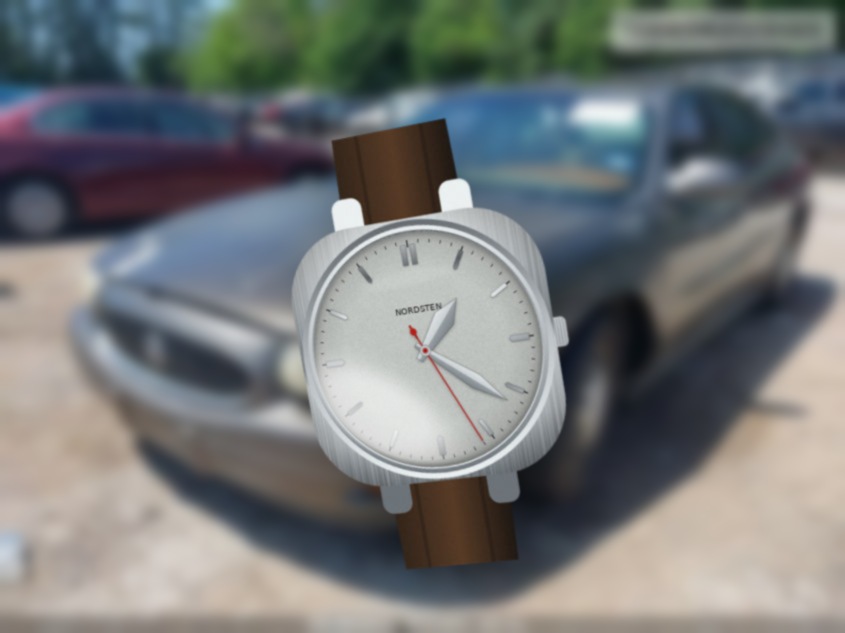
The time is 1,21,26
